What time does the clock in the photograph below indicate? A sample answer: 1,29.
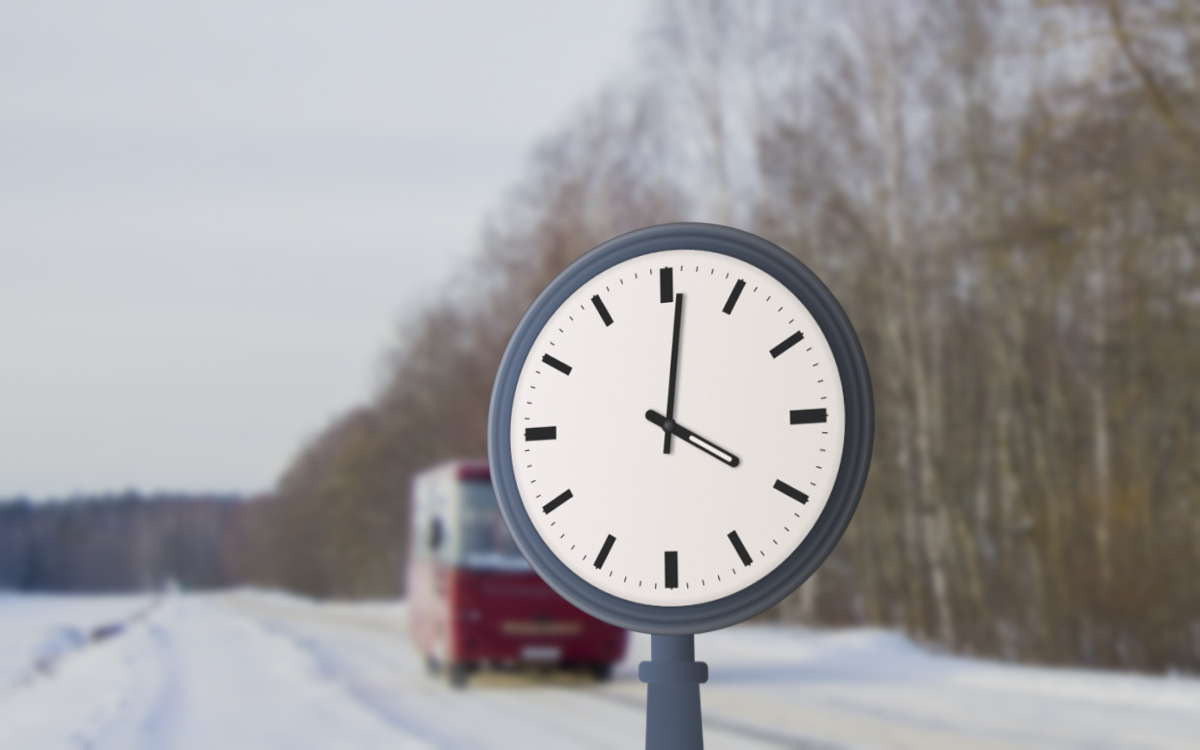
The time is 4,01
